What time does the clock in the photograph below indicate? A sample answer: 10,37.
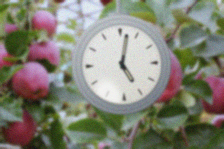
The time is 5,02
